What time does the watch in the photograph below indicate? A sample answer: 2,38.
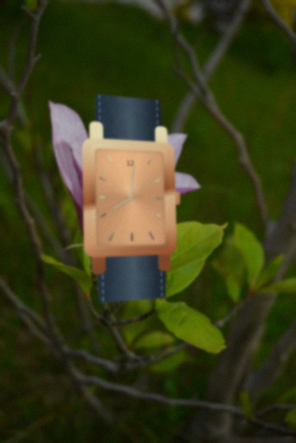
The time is 8,01
